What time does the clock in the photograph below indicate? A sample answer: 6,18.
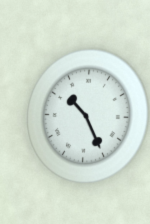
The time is 10,25
